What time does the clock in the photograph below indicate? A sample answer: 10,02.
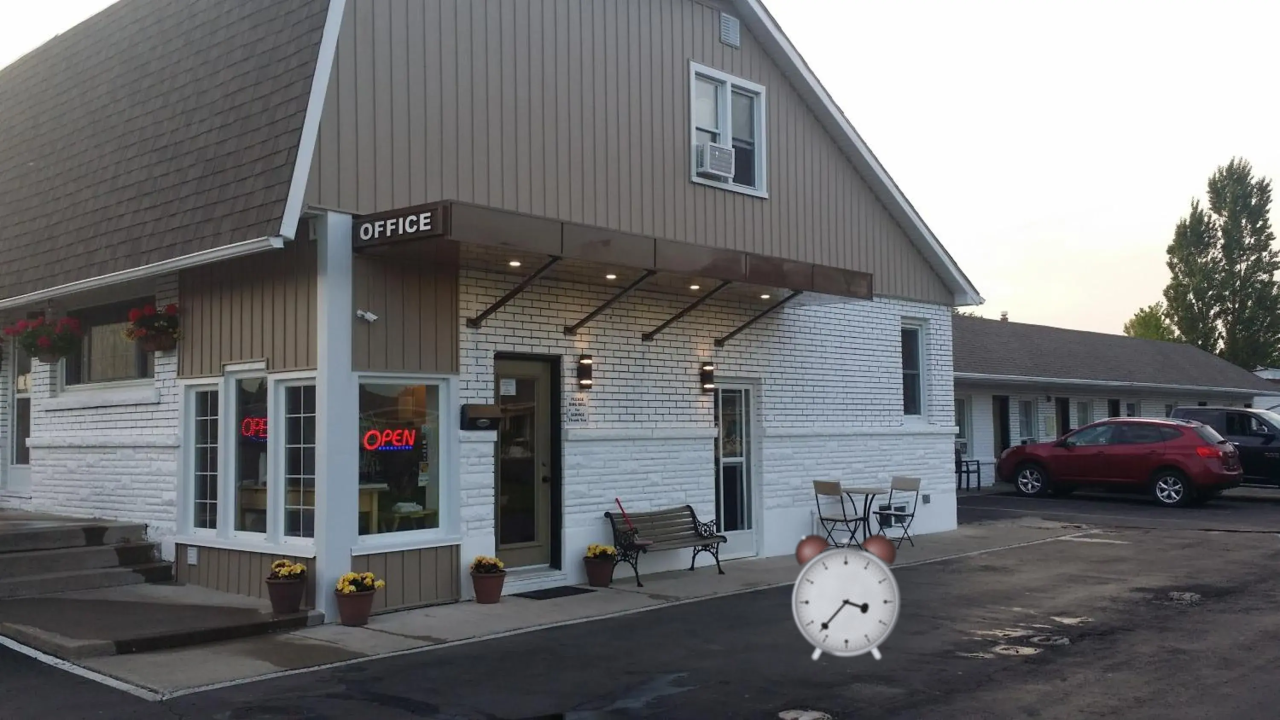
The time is 3,37
